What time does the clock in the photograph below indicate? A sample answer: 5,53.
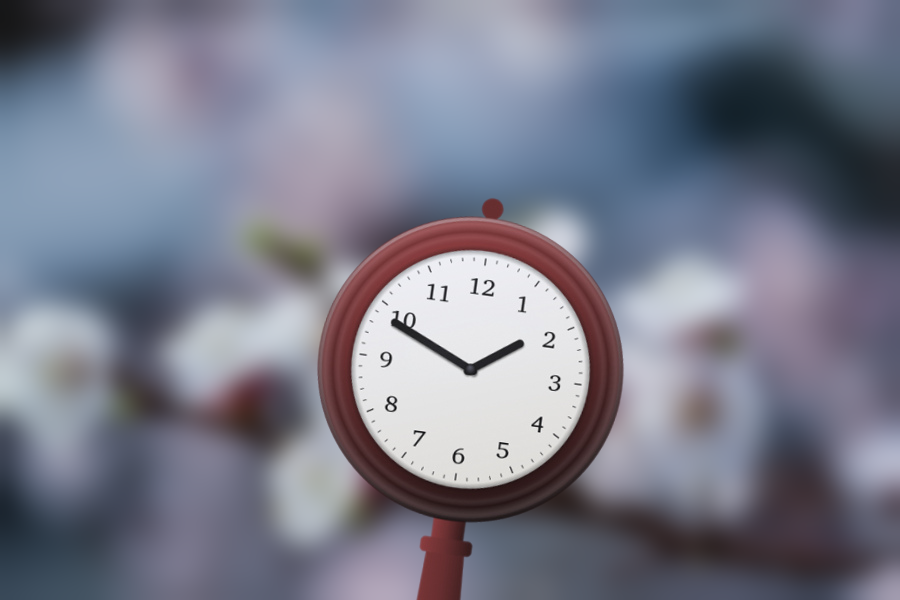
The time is 1,49
